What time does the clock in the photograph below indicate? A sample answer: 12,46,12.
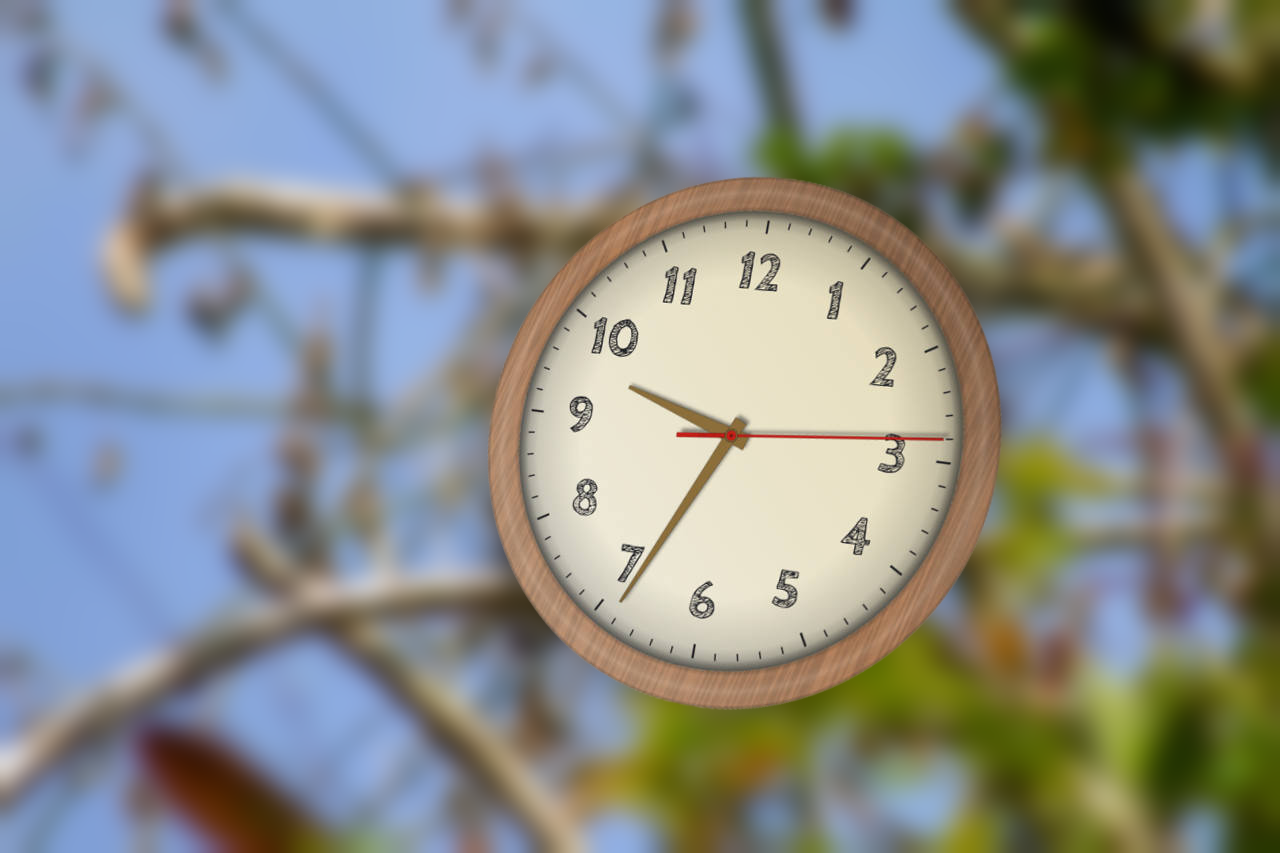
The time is 9,34,14
